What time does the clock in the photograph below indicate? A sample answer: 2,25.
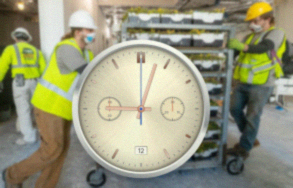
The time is 9,03
